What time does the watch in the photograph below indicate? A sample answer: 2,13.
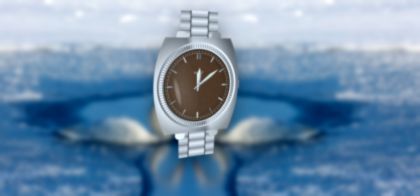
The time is 12,09
